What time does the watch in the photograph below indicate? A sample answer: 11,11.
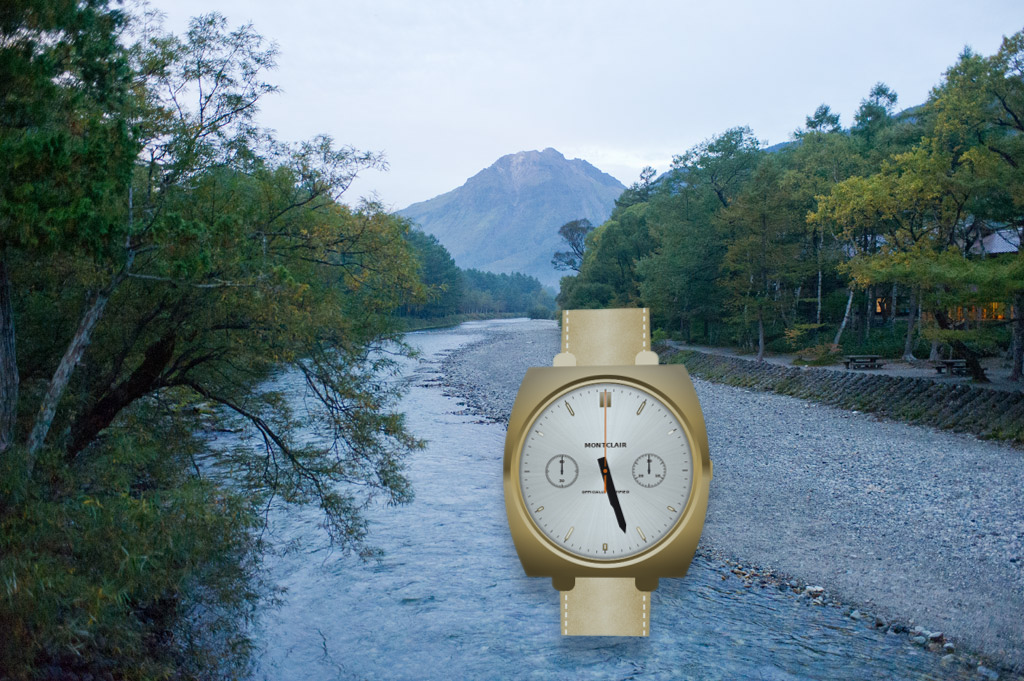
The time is 5,27
